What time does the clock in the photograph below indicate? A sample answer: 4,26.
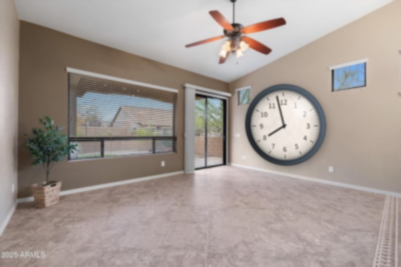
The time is 7,58
